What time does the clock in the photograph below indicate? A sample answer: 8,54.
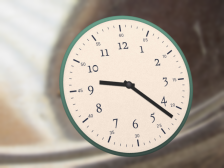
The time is 9,22
